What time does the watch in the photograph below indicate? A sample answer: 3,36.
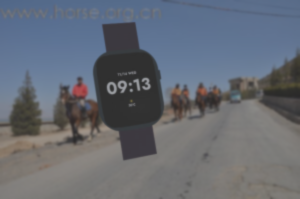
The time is 9,13
